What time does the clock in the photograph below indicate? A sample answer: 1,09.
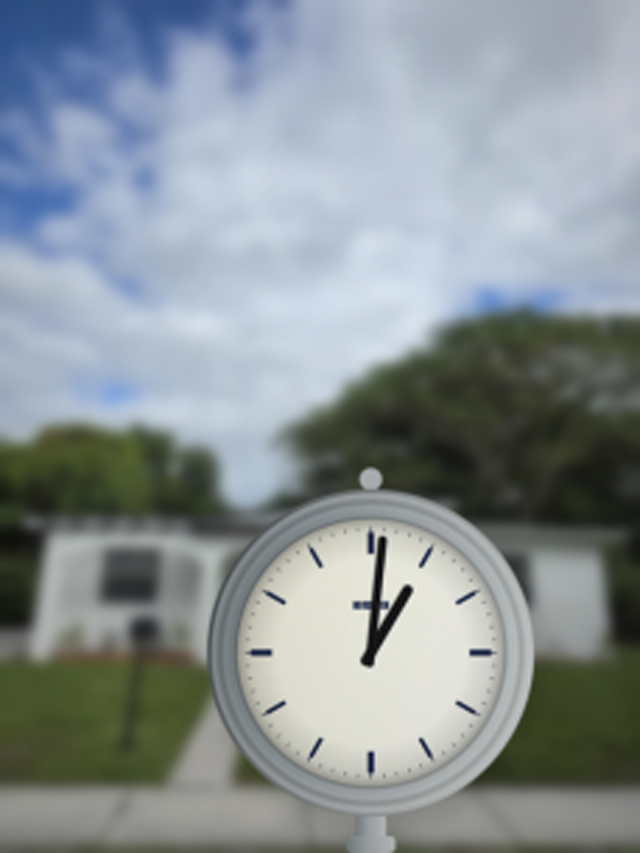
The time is 1,01
